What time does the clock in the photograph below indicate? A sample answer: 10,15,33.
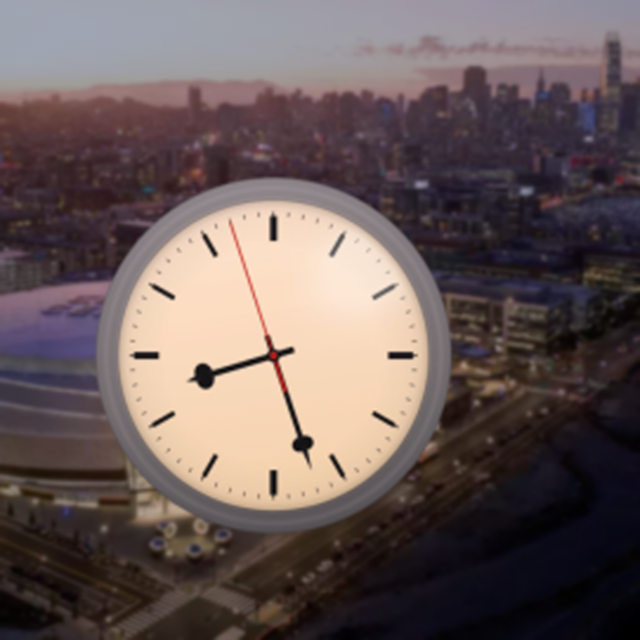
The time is 8,26,57
